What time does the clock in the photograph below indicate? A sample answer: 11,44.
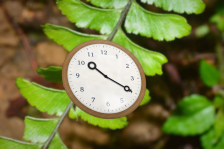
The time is 10,20
